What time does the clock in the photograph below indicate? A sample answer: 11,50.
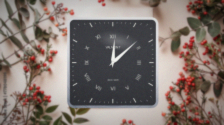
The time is 12,08
